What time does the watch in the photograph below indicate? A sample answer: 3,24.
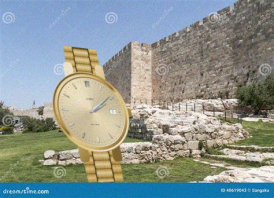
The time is 2,09
